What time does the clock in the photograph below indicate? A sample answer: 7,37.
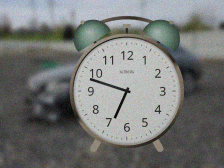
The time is 6,48
